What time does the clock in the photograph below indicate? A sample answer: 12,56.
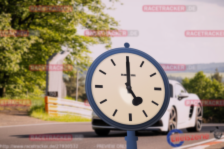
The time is 5,00
